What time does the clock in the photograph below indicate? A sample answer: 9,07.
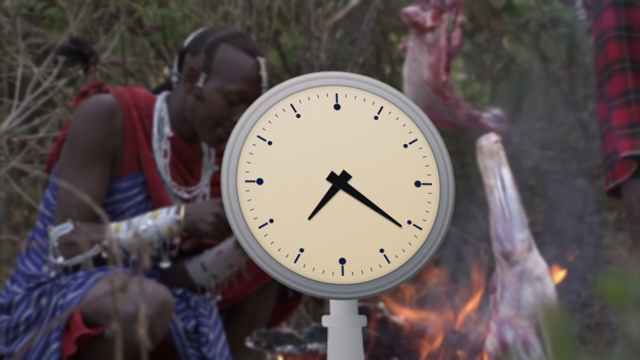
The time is 7,21
